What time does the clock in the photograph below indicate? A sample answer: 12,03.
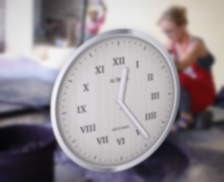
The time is 12,24
